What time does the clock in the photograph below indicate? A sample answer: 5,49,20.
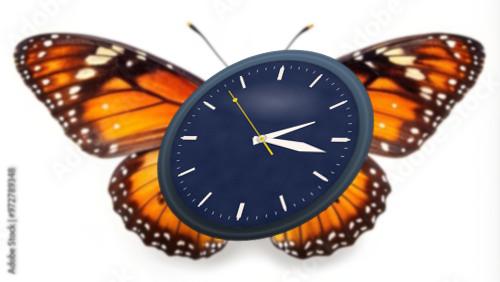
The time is 2,16,53
